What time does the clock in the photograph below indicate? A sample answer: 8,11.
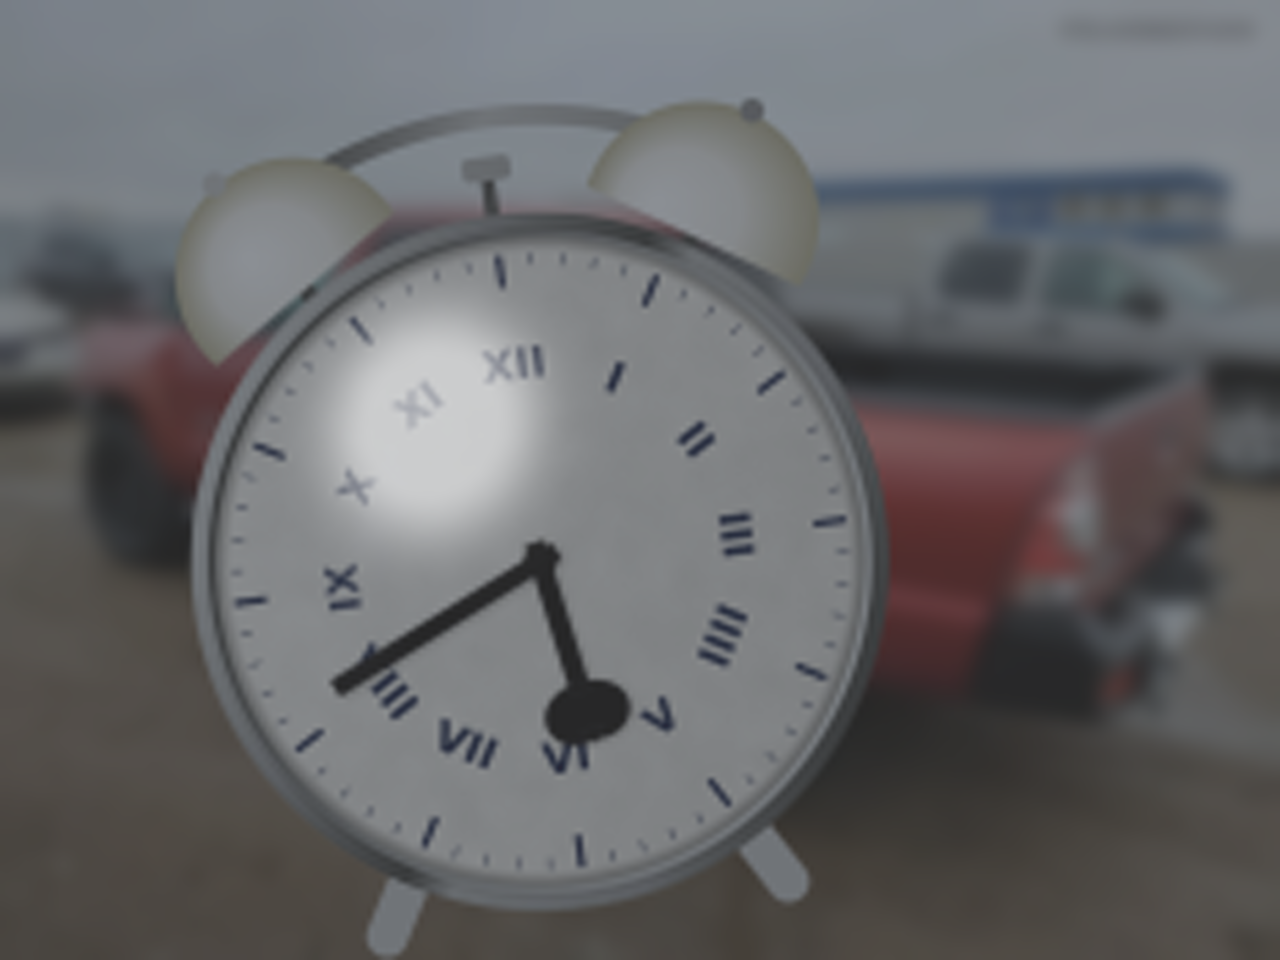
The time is 5,41
